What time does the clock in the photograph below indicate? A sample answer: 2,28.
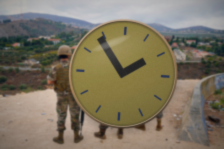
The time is 1,54
